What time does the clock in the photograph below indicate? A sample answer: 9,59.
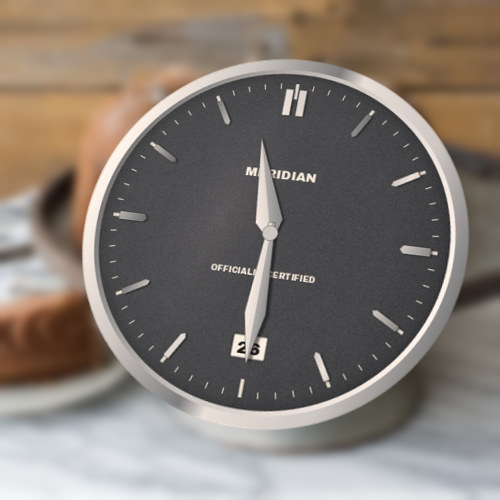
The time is 11,30
